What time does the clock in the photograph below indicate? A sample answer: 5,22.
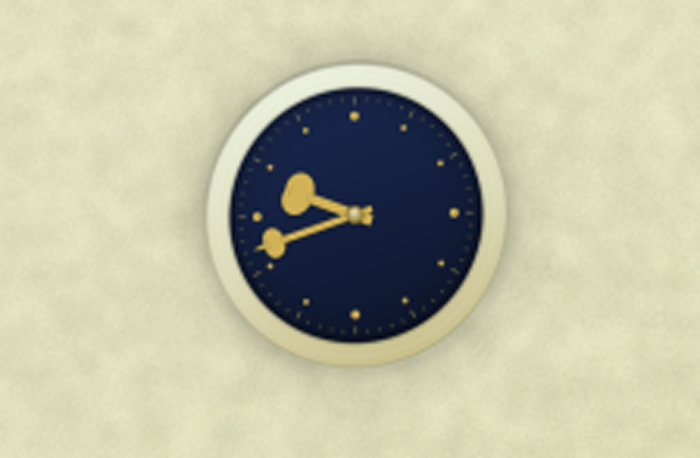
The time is 9,42
